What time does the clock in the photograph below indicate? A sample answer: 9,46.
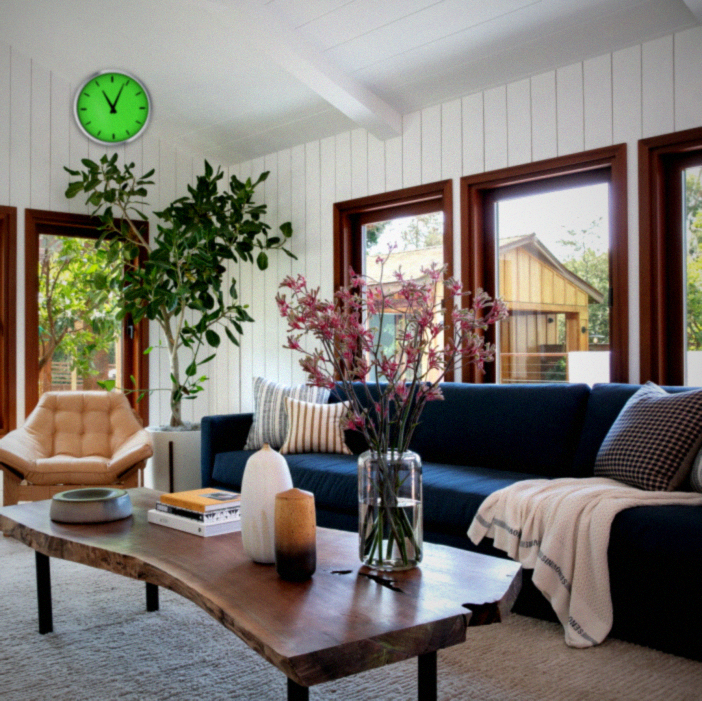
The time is 11,04
